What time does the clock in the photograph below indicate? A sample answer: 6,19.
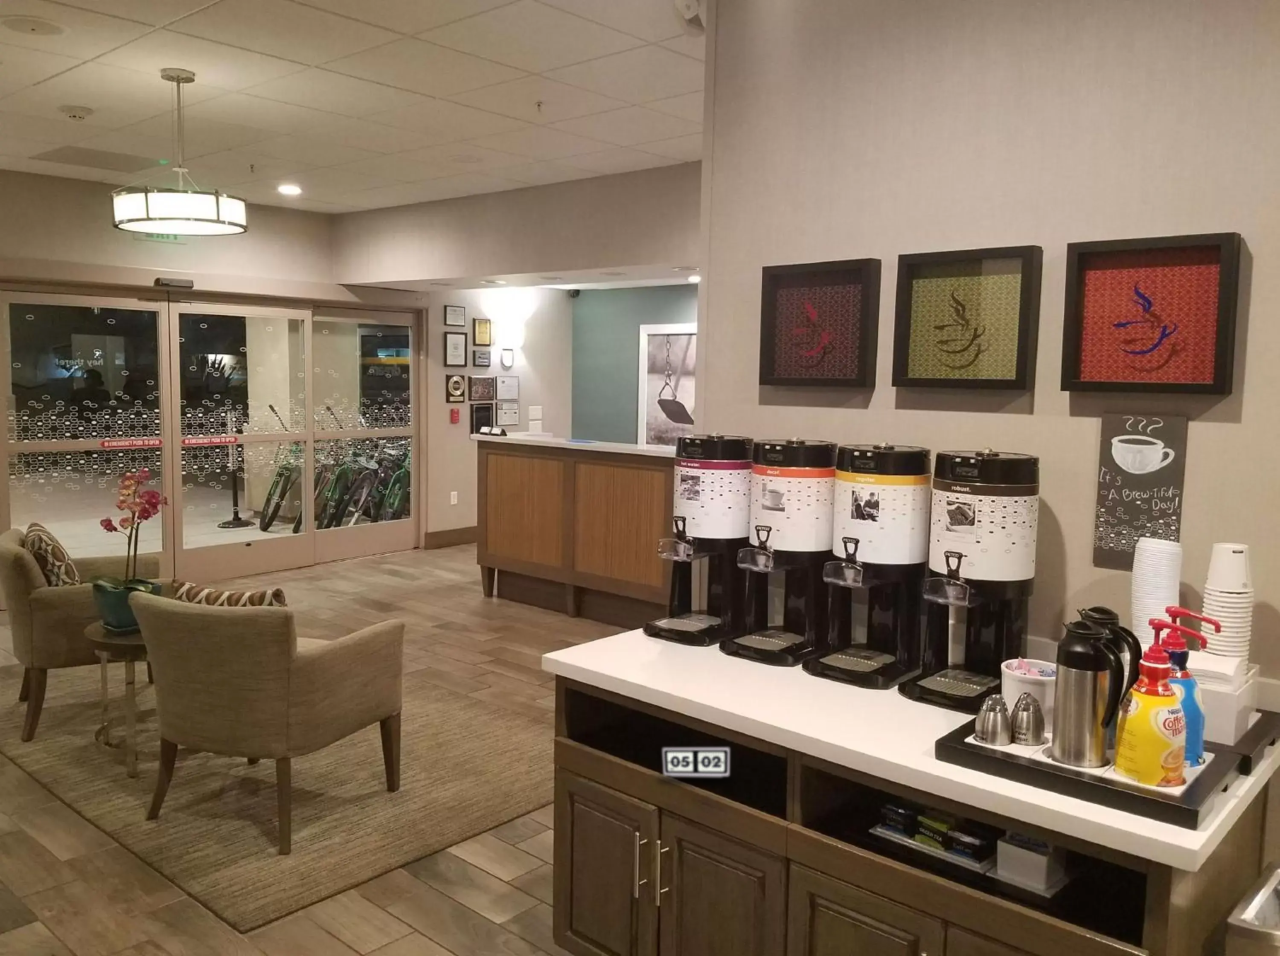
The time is 5,02
